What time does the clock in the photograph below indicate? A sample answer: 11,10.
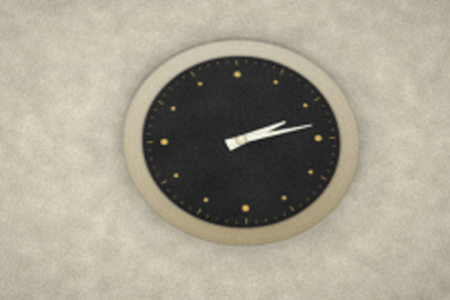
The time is 2,13
